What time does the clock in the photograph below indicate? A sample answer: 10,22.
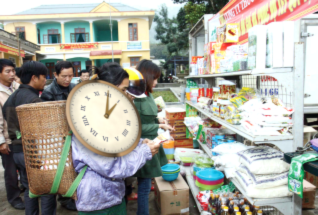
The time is 1,00
